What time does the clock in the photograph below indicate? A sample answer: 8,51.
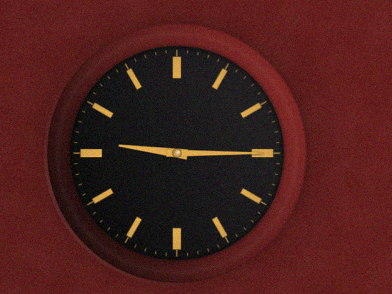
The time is 9,15
